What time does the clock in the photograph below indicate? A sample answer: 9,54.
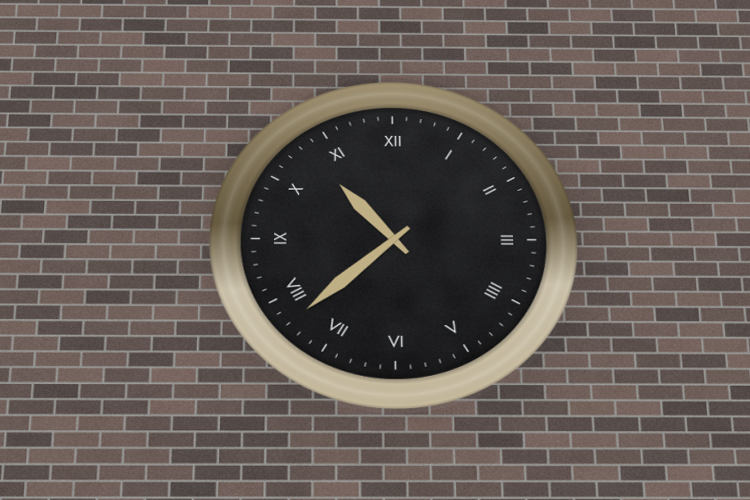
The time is 10,38
